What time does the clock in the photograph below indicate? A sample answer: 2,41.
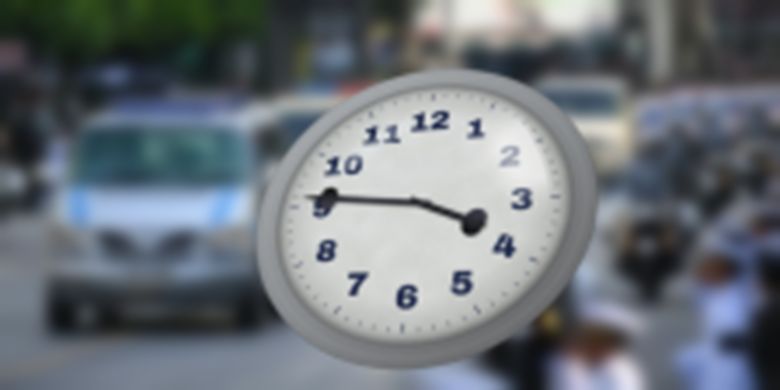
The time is 3,46
